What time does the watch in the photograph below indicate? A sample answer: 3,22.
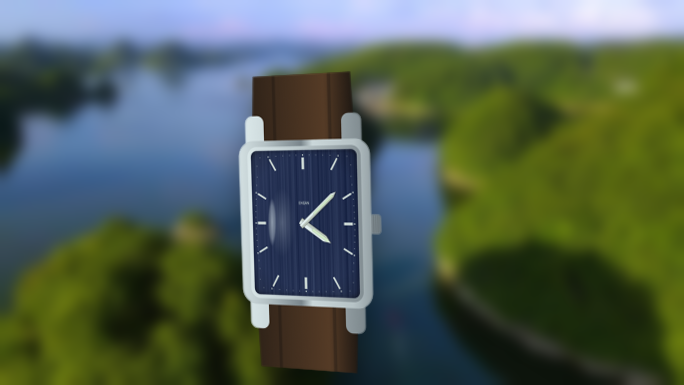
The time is 4,08
